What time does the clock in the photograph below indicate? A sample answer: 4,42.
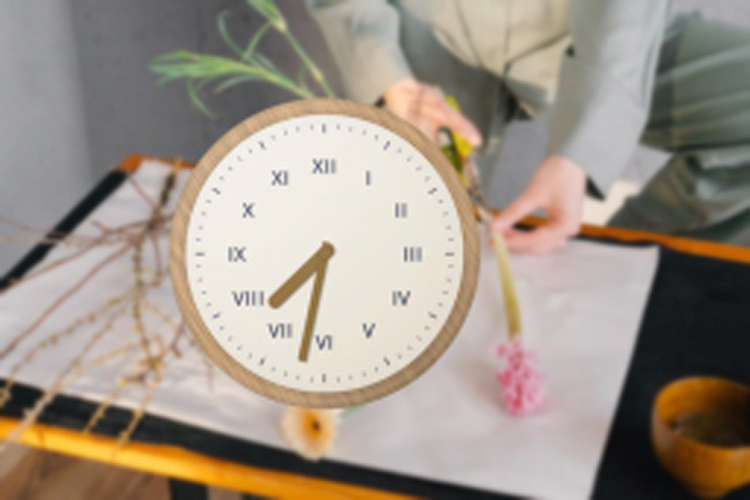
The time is 7,32
